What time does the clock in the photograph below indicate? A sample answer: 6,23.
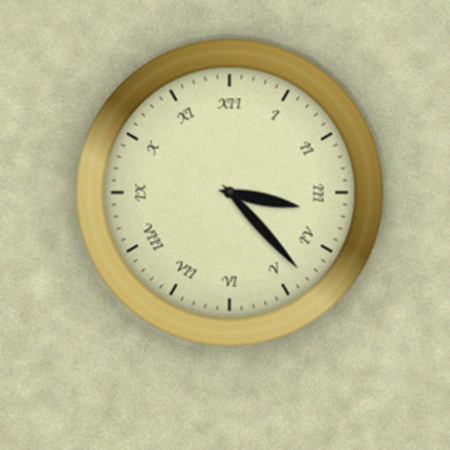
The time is 3,23
